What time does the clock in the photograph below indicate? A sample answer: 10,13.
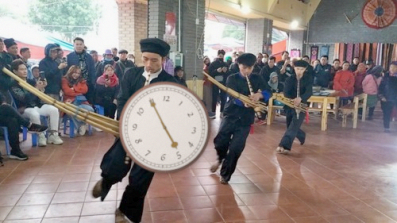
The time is 4,55
